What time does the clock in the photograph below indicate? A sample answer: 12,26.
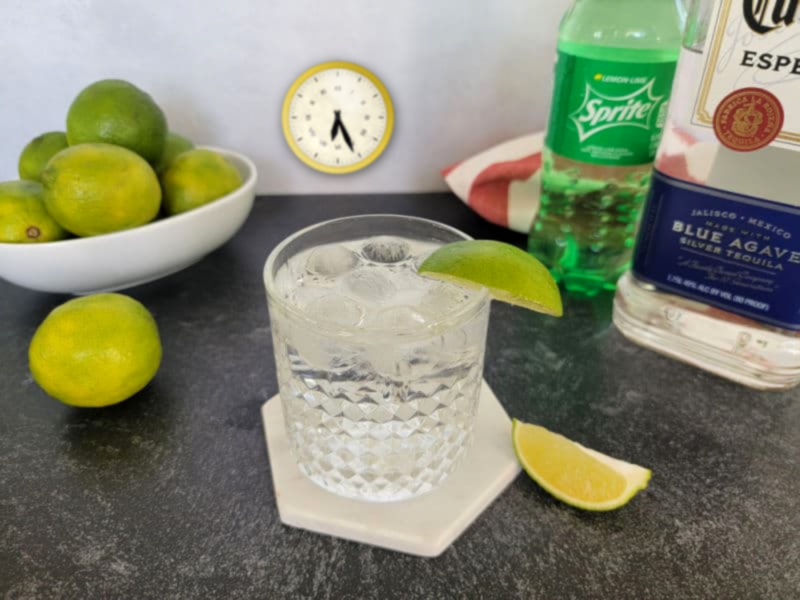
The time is 6,26
